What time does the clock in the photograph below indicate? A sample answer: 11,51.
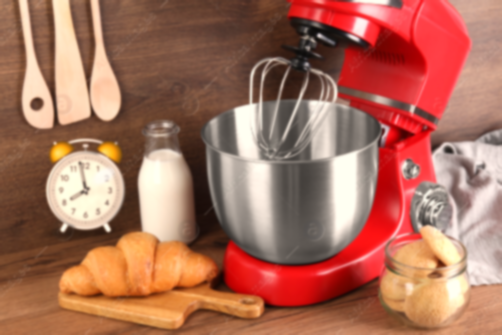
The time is 7,58
